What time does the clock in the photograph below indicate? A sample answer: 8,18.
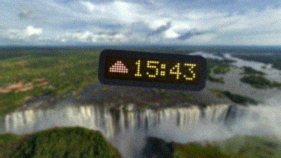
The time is 15,43
